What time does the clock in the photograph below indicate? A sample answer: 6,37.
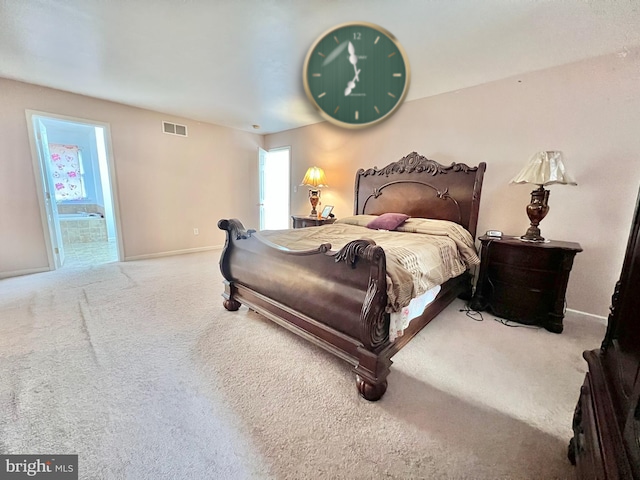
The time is 6,58
